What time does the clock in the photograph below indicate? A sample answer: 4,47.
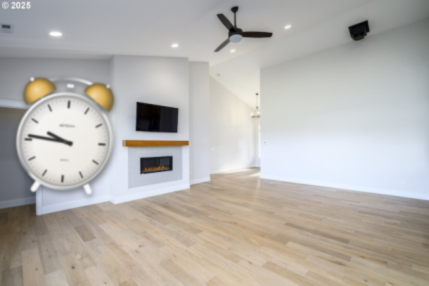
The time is 9,46
